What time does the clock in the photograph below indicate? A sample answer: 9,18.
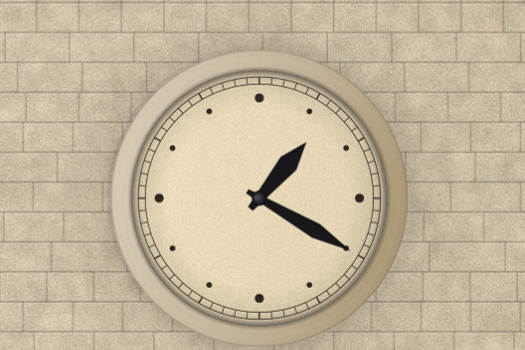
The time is 1,20
